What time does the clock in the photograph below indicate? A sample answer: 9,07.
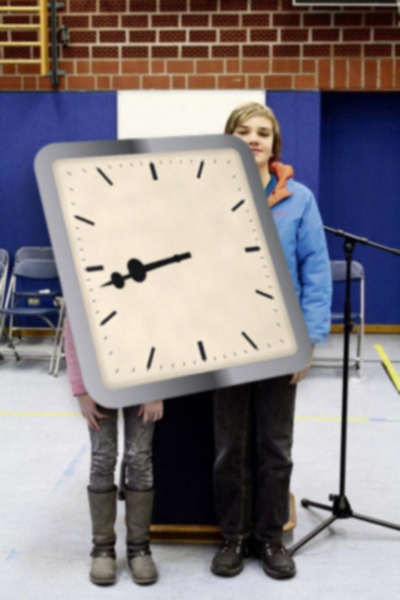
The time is 8,43
